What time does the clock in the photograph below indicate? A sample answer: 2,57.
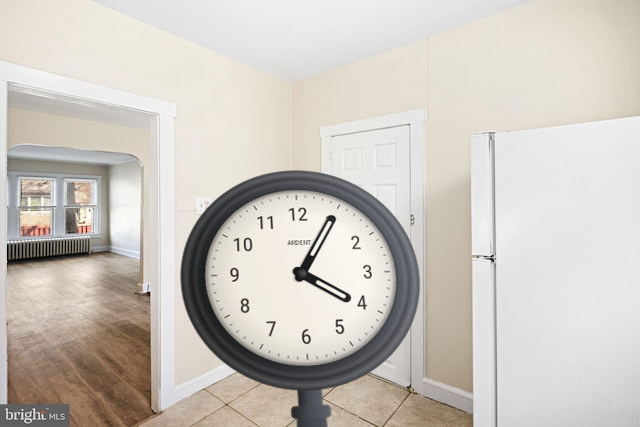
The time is 4,05
